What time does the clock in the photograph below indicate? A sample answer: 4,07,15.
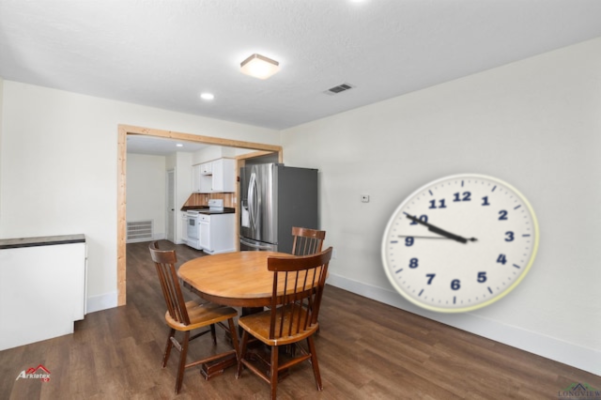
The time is 9,49,46
